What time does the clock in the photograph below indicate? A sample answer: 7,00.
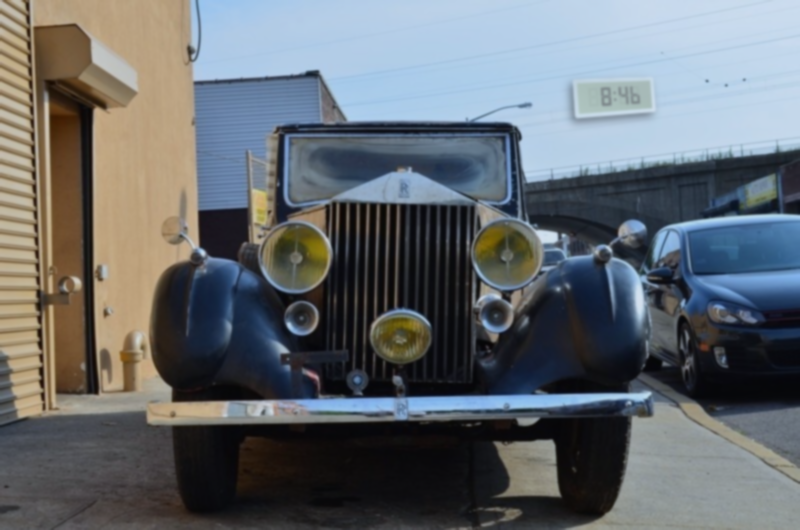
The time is 8,46
